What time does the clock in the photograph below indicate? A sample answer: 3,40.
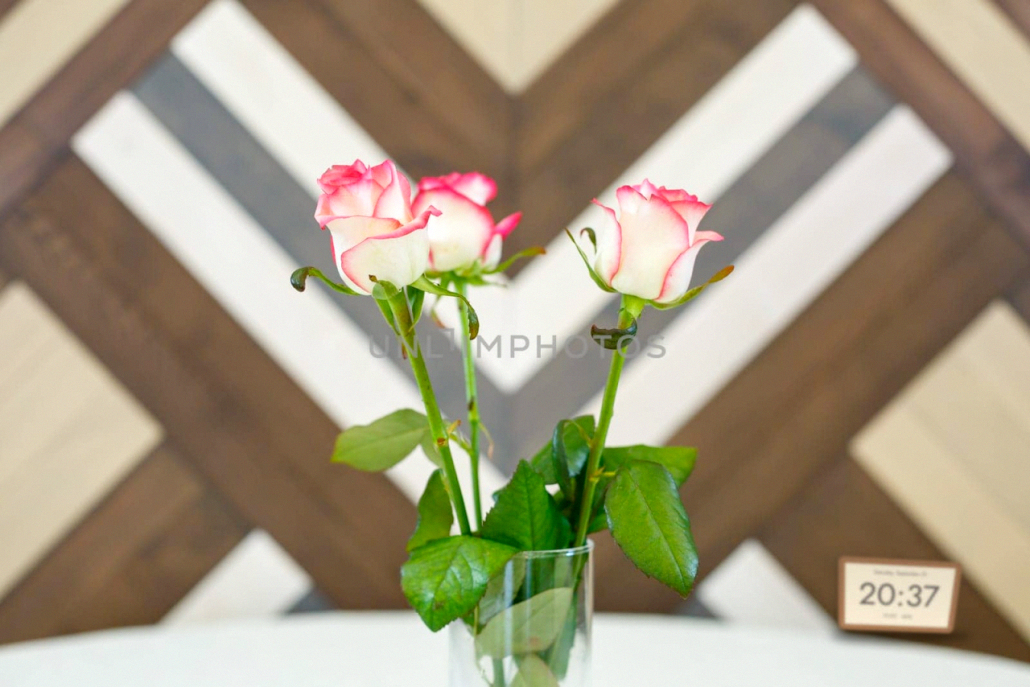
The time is 20,37
